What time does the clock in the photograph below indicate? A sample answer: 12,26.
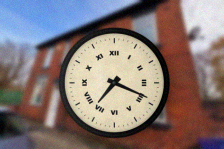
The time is 7,19
